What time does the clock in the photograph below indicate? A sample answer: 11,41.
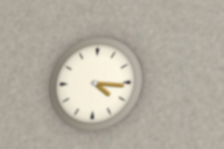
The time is 4,16
